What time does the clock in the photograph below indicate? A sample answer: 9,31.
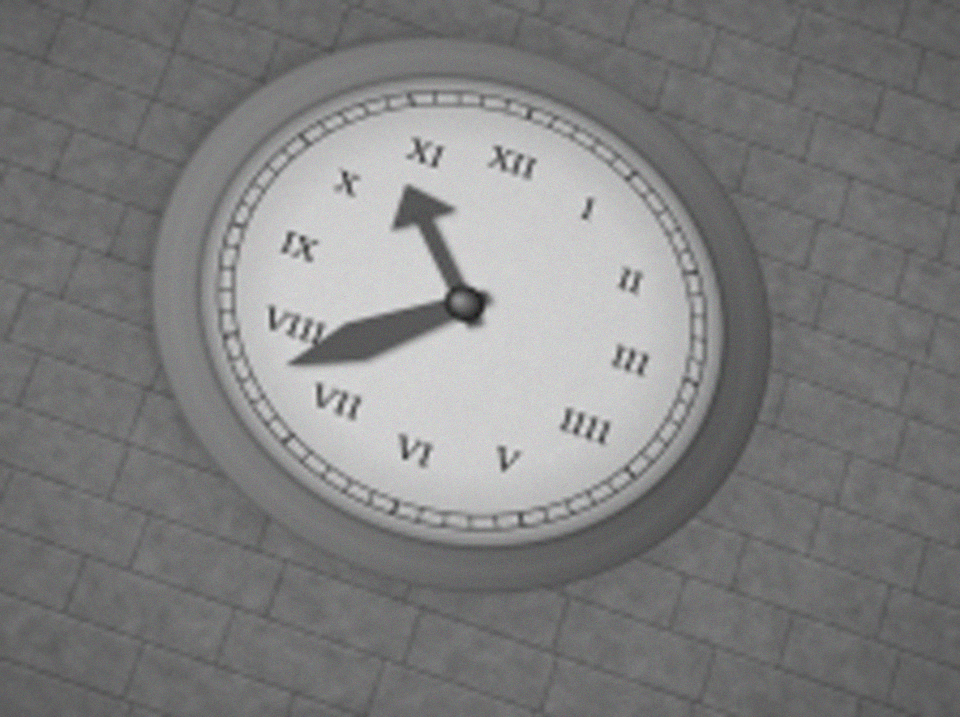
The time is 10,38
